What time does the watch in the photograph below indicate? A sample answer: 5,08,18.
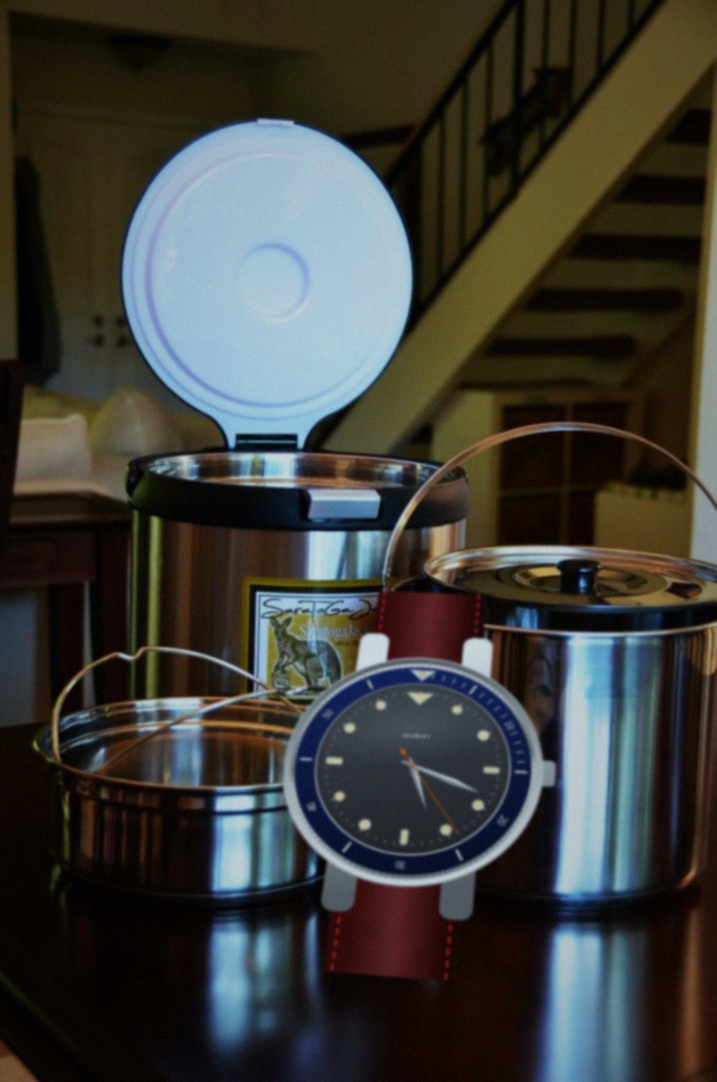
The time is 5,18,24
